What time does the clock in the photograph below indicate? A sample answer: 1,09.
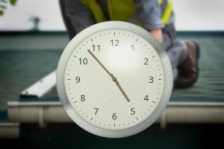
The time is 4,53
